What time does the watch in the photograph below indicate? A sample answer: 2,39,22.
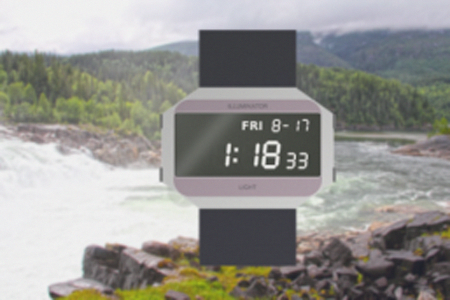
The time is 1,18,33
